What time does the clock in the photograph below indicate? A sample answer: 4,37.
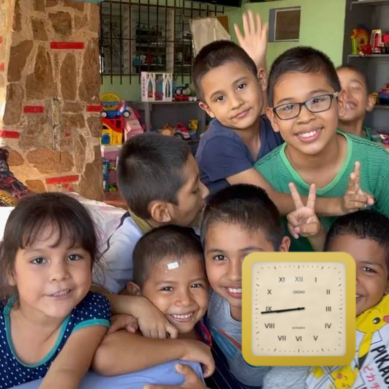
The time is 8,44
